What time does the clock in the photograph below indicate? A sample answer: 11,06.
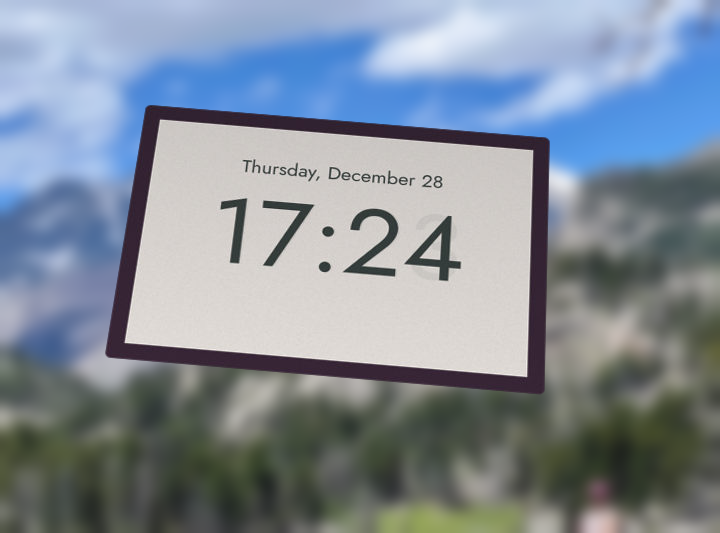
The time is 17,24
